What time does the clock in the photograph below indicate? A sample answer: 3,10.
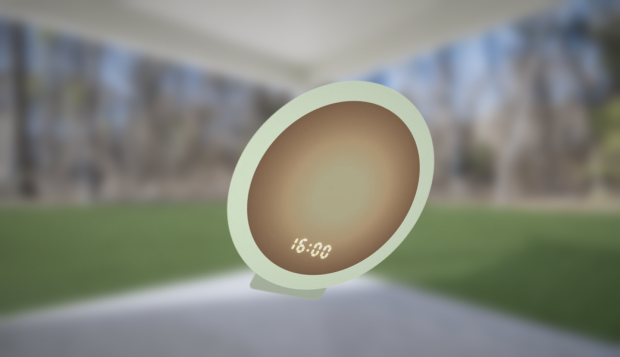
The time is 16,00
